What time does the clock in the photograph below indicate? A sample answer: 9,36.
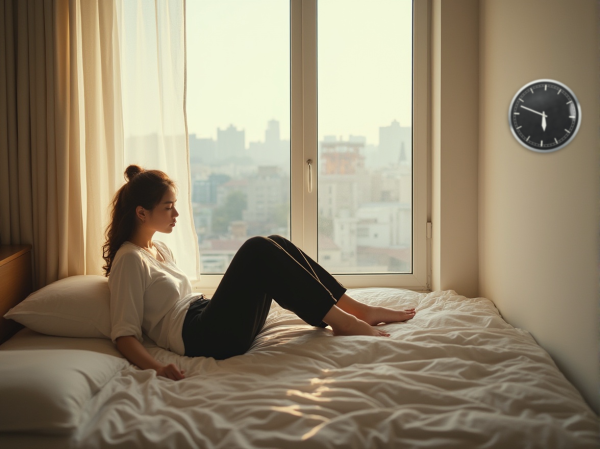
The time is 5,48
